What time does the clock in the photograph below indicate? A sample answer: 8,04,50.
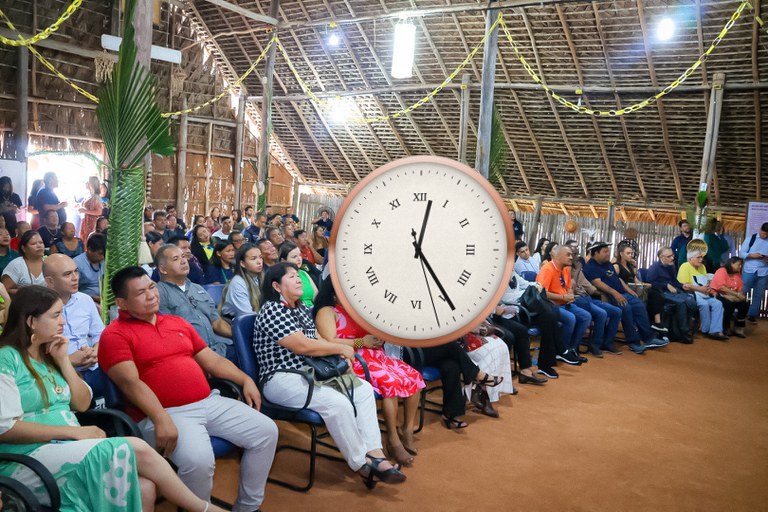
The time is 12,24,27
